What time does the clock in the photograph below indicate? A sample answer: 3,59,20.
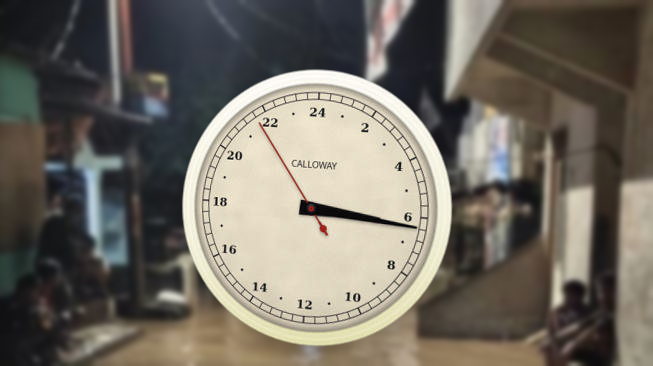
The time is 6,15,54
